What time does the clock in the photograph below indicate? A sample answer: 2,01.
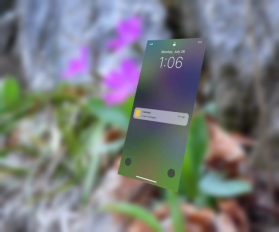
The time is 1,06
